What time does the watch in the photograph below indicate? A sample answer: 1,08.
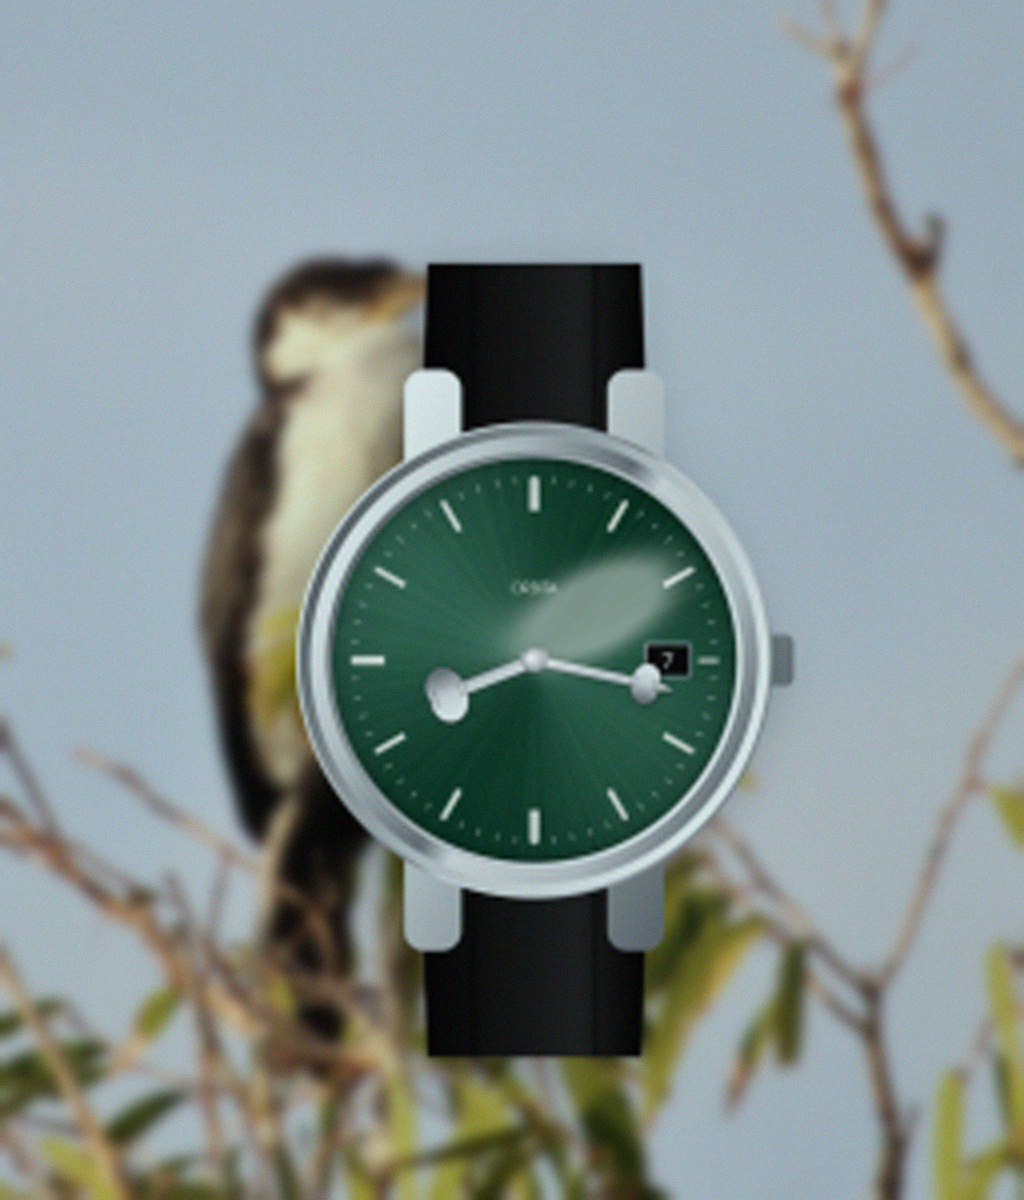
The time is 8,17
